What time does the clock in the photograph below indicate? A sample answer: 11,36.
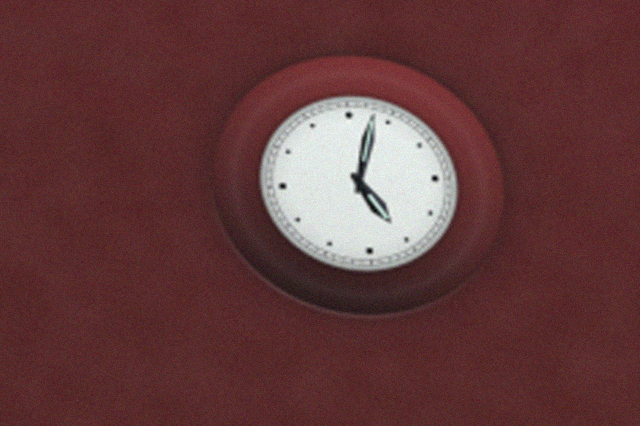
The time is 5,03
